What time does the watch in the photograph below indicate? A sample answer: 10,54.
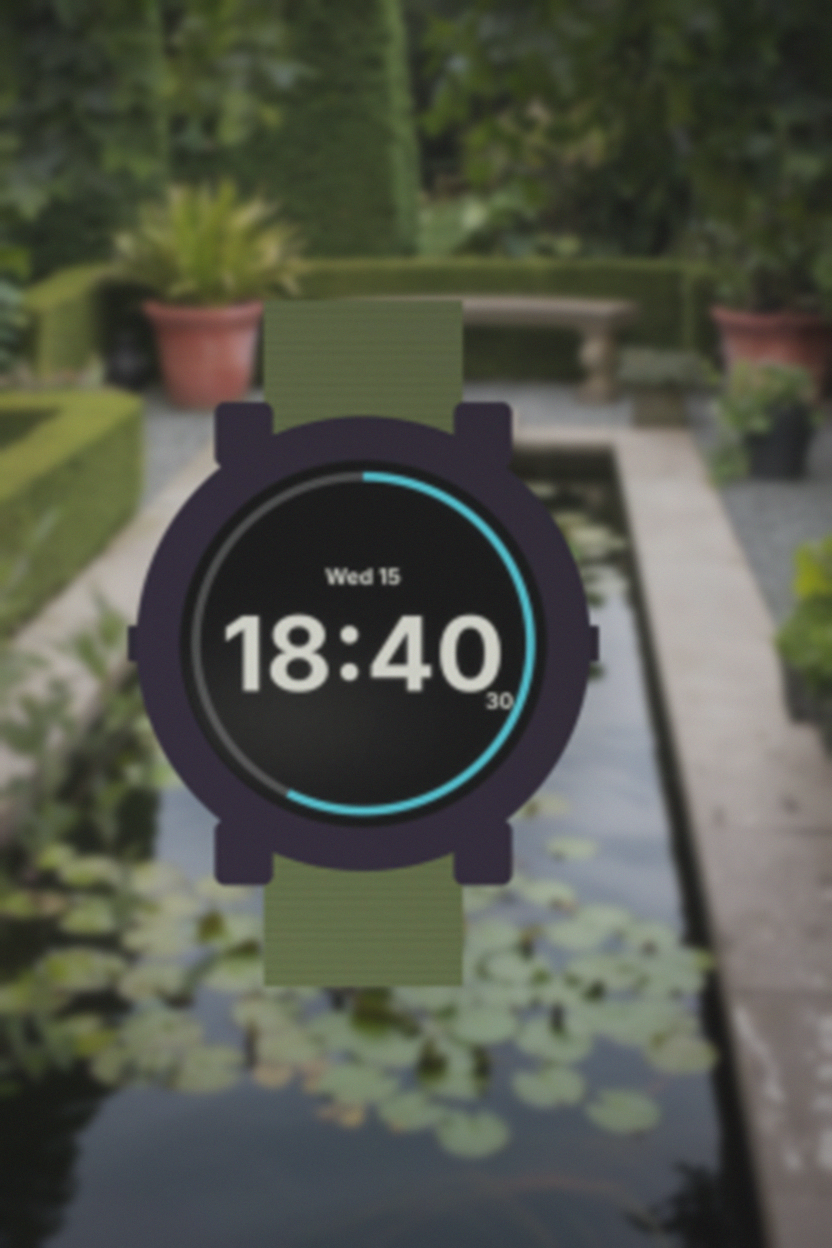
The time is 18,40
